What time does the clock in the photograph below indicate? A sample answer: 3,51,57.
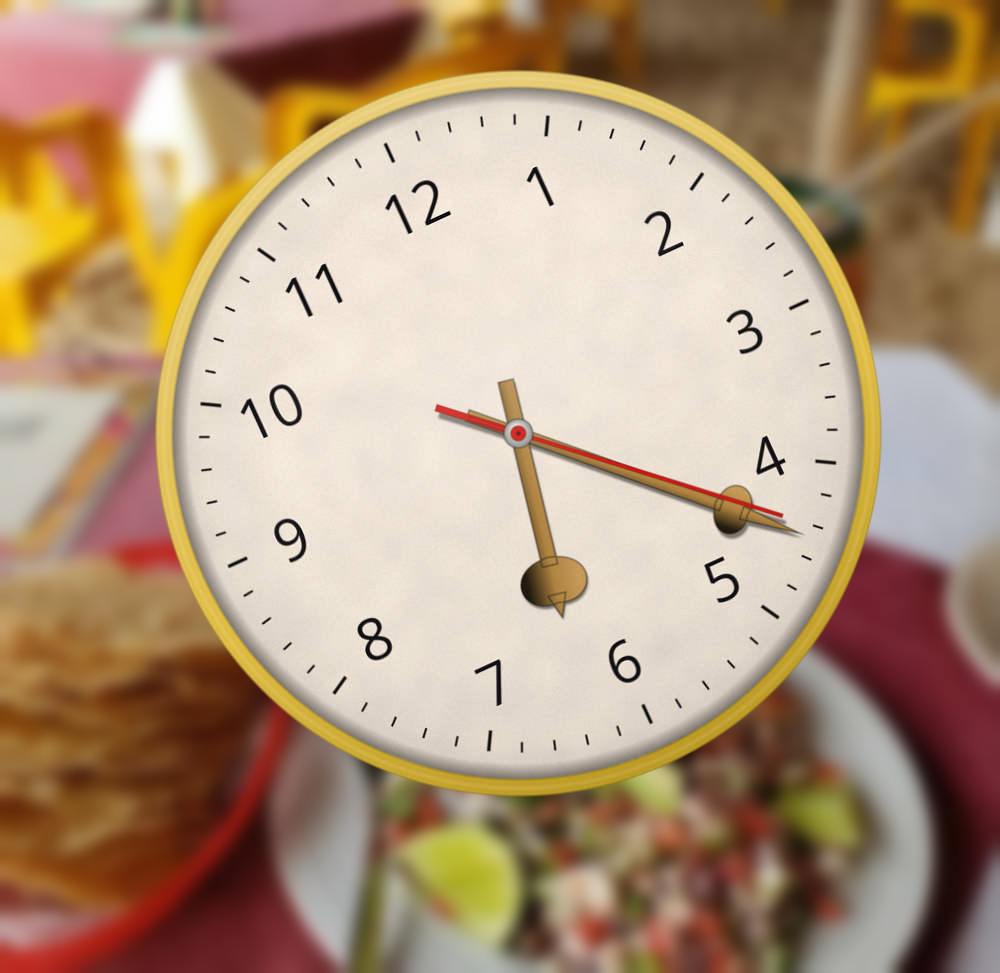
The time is 6,22,22
